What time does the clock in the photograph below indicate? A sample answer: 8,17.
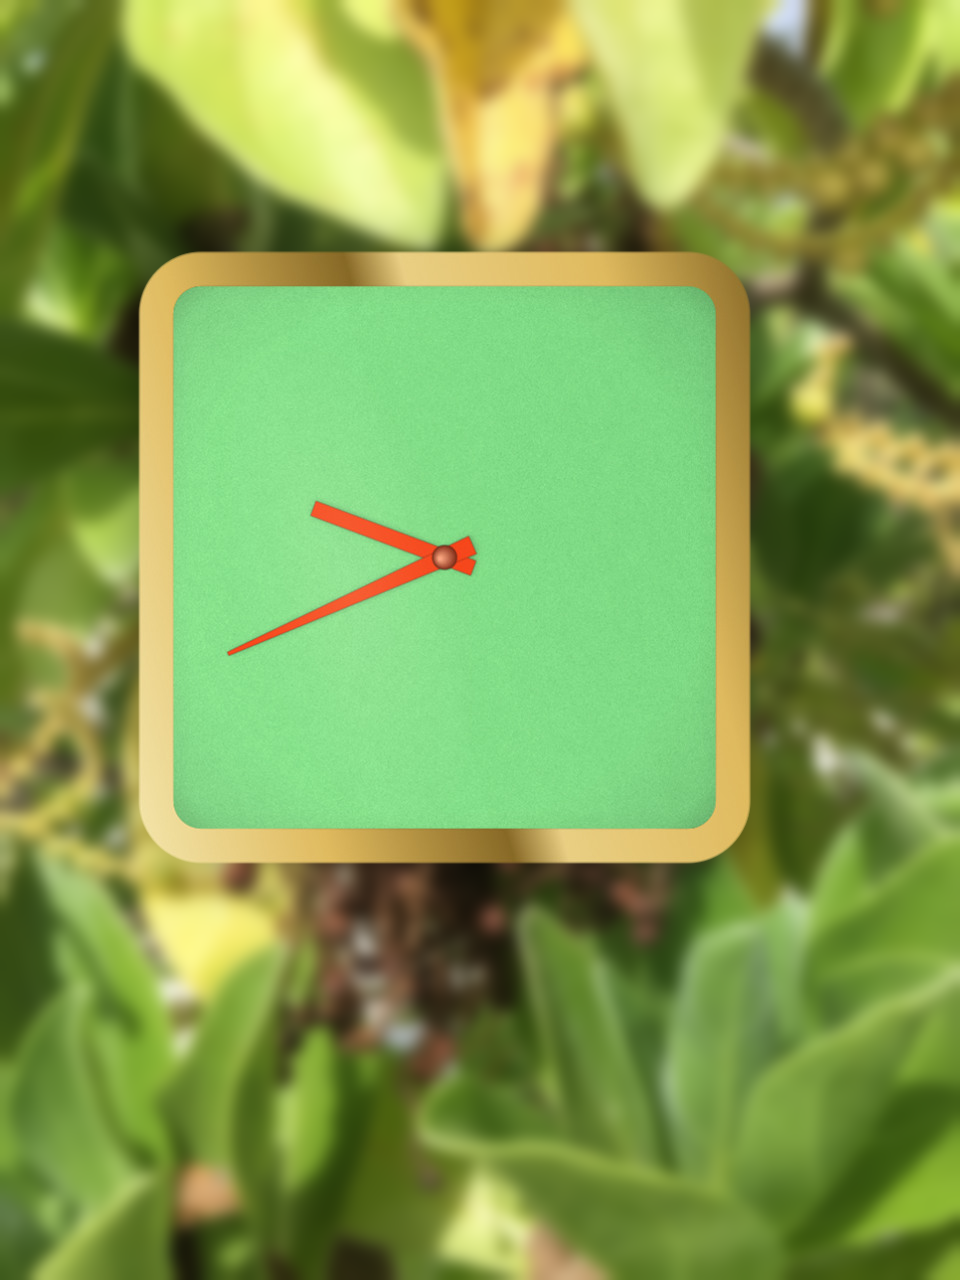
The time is 9,41
